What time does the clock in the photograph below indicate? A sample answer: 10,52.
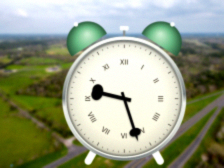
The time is 9,27
